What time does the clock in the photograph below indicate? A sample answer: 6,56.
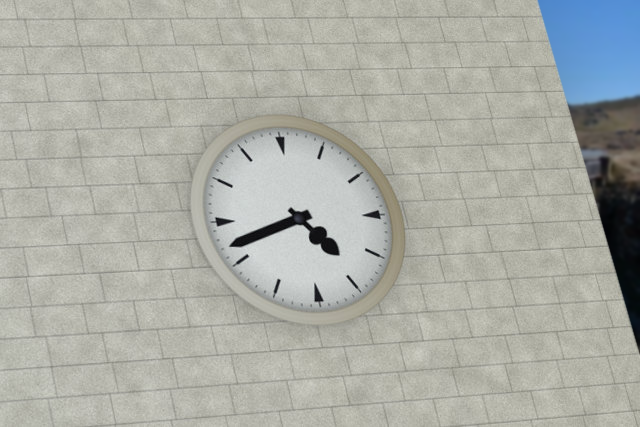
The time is 4,42
